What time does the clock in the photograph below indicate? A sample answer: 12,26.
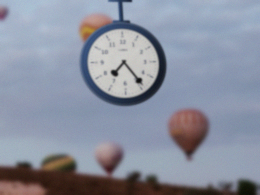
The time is 7,24
